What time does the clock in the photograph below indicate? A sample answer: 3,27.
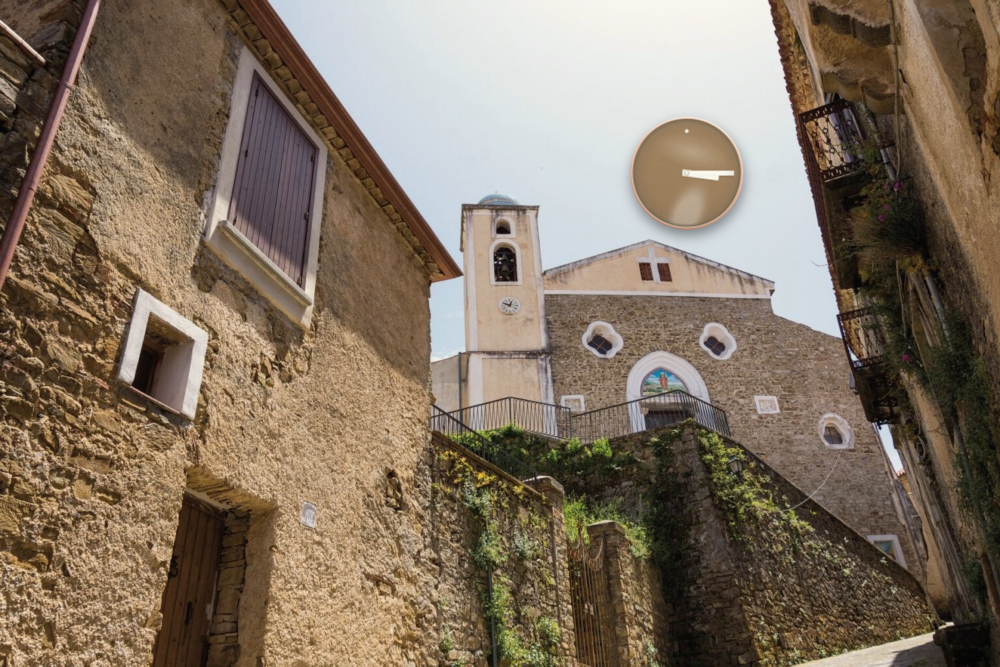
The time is 3,15
